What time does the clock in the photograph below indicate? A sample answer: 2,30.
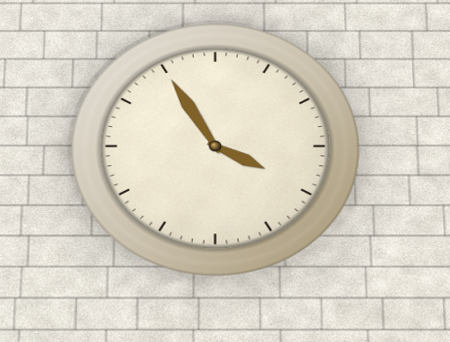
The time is 3,55
